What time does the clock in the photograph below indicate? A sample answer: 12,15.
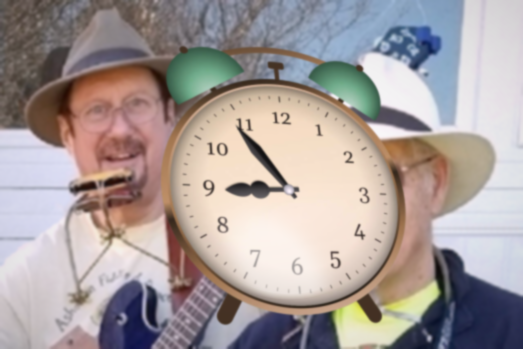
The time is 8,54
